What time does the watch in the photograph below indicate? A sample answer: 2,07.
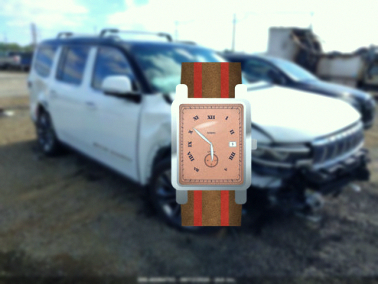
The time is 5,52
